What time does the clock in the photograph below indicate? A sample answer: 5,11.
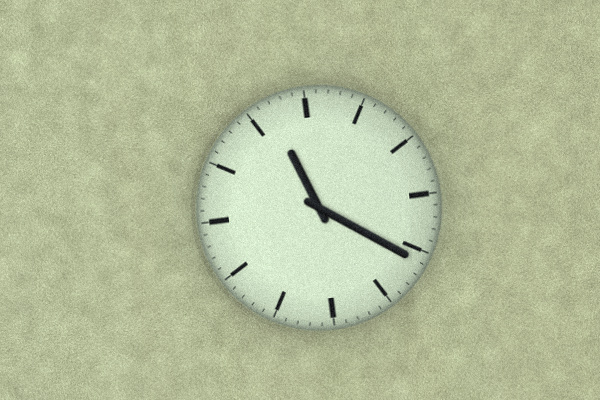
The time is 11,21
